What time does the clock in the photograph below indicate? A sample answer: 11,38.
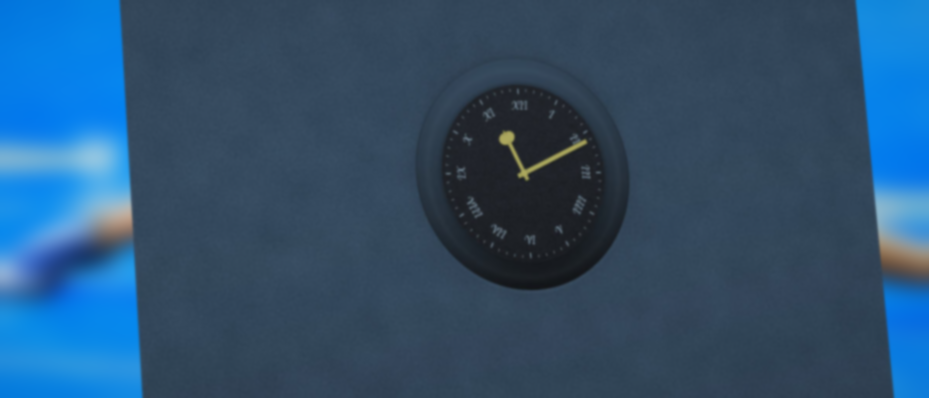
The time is 11,11
